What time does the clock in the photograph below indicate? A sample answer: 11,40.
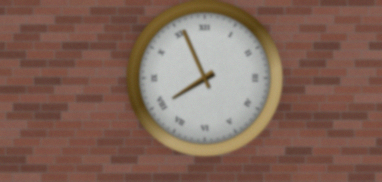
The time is 7,56
